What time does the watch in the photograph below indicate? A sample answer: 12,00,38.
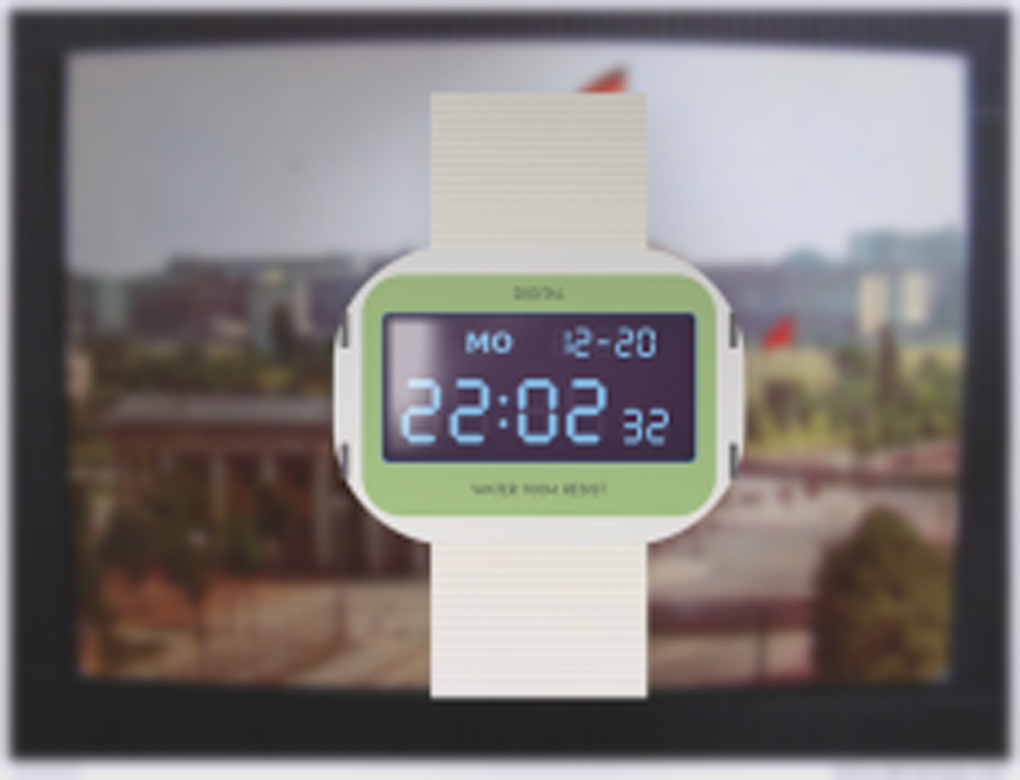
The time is 22,02,32
